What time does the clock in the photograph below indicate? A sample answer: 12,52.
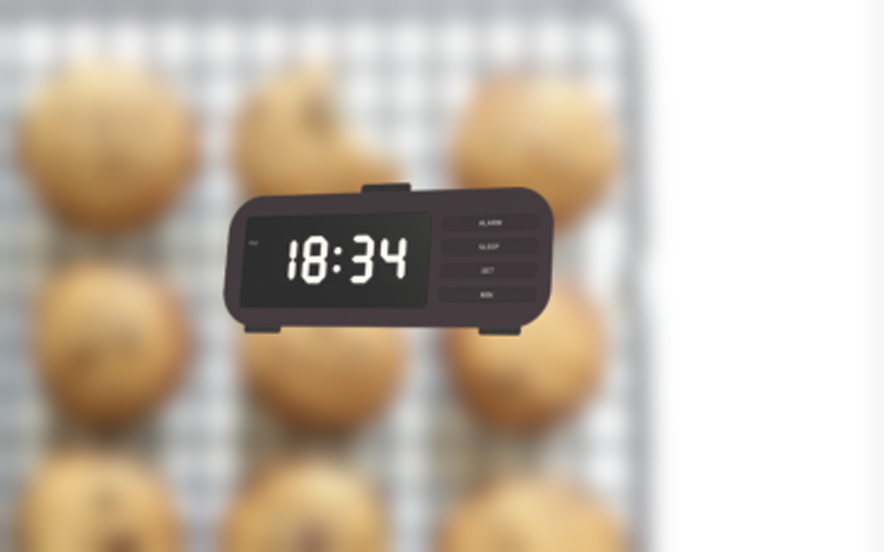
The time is 18,34
